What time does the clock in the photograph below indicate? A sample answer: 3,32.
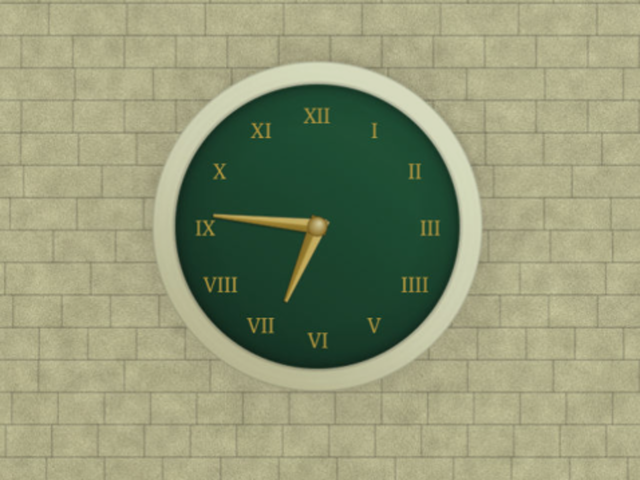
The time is 6,46
